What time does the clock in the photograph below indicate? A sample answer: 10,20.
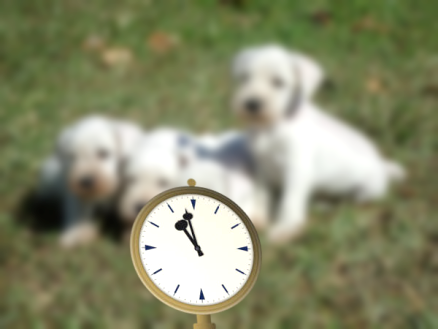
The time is 10,58
